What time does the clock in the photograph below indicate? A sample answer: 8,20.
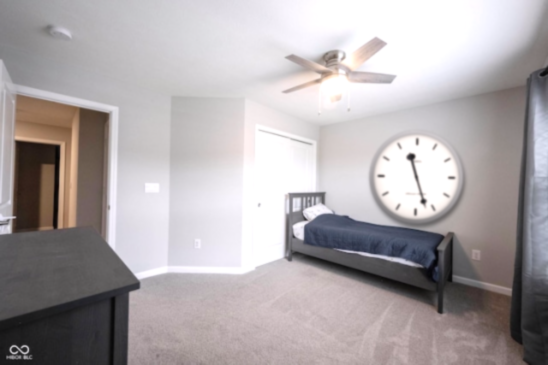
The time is 11,27
